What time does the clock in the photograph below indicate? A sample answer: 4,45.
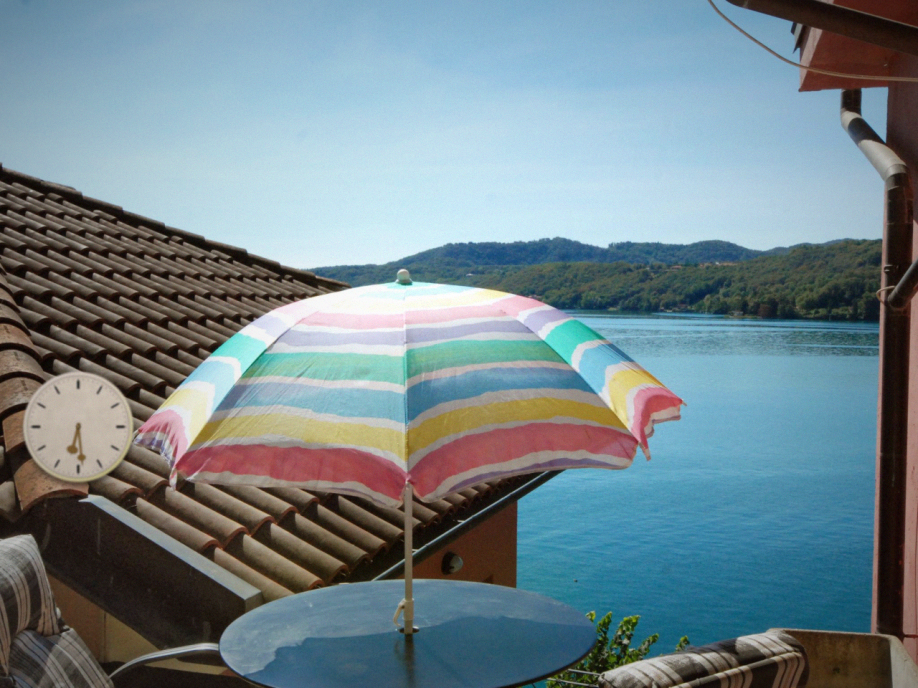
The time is 6,29
